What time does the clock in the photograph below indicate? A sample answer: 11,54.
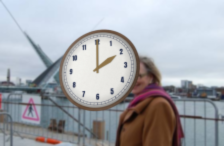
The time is 2,00
